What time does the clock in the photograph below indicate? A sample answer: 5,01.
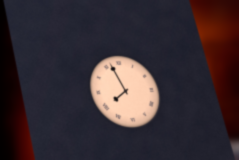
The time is 7,57
